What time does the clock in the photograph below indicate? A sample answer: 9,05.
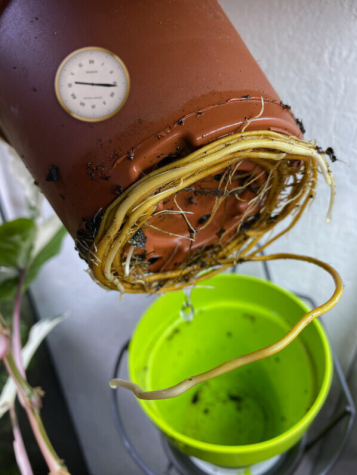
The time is 9,16
